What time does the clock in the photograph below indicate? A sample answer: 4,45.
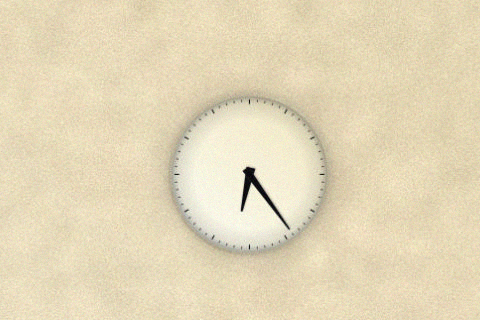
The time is 6,24
